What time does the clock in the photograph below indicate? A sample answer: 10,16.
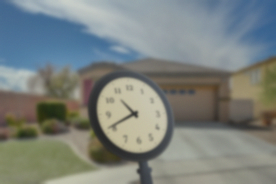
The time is 10,41
